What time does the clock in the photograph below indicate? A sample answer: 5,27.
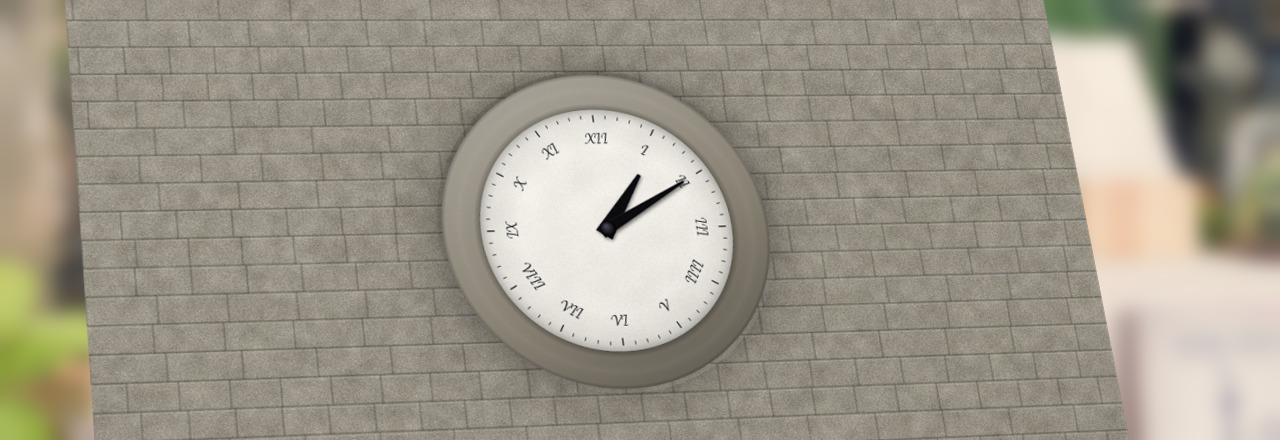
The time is 1,10
